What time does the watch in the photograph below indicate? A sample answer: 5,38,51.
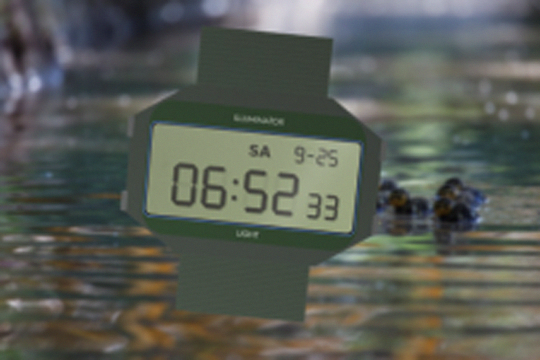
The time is 6,52,33
